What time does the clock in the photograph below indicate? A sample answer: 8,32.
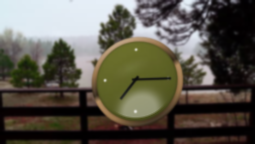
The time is 7,15
